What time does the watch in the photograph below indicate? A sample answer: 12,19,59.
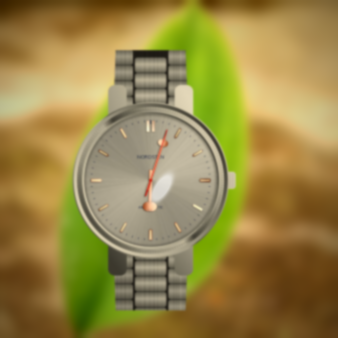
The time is 6,03,03
